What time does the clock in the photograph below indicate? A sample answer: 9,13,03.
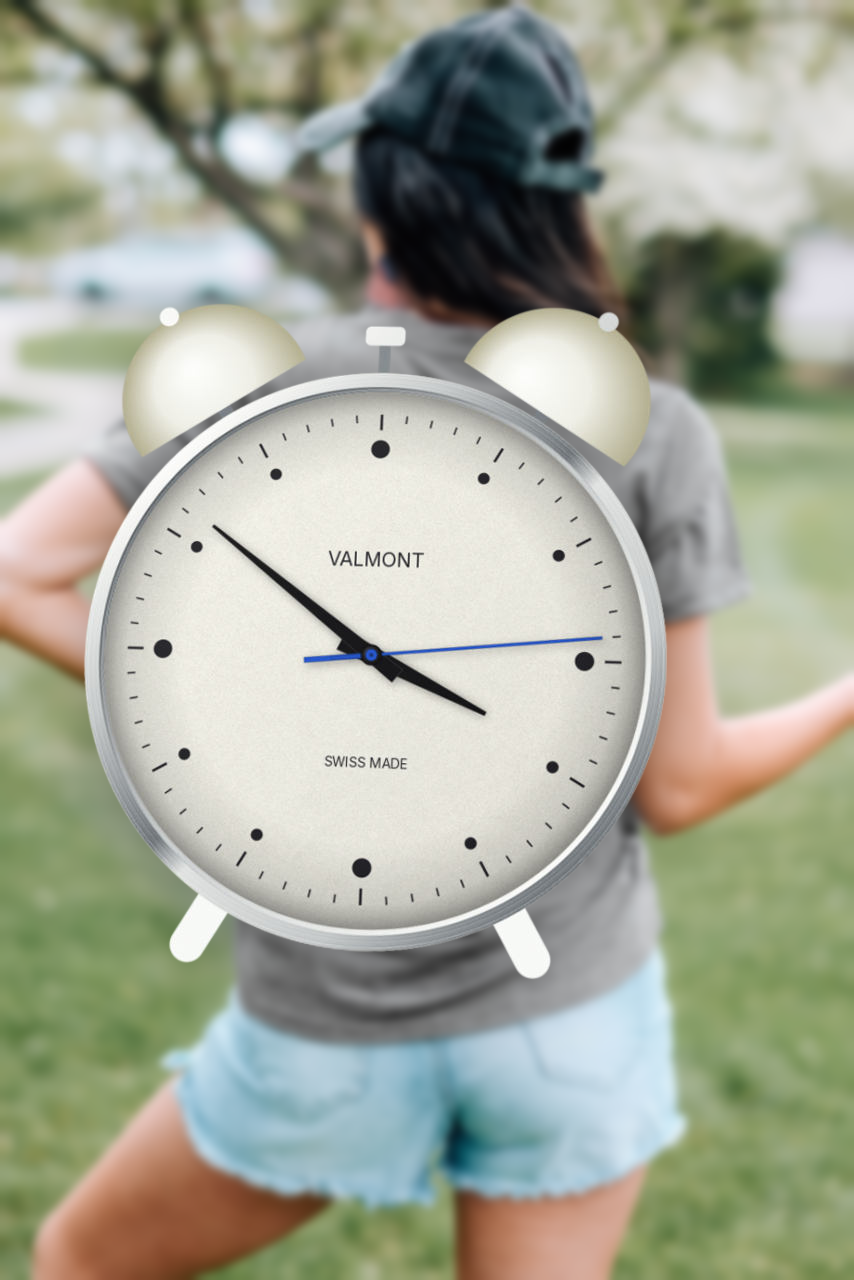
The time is 3,51,14
